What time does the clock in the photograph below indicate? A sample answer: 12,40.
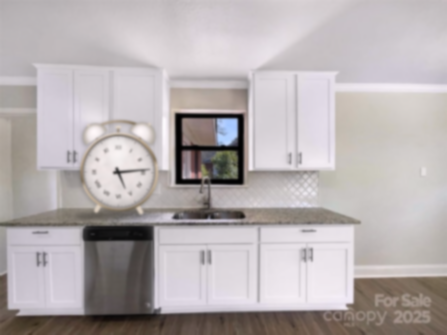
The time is 5,14
